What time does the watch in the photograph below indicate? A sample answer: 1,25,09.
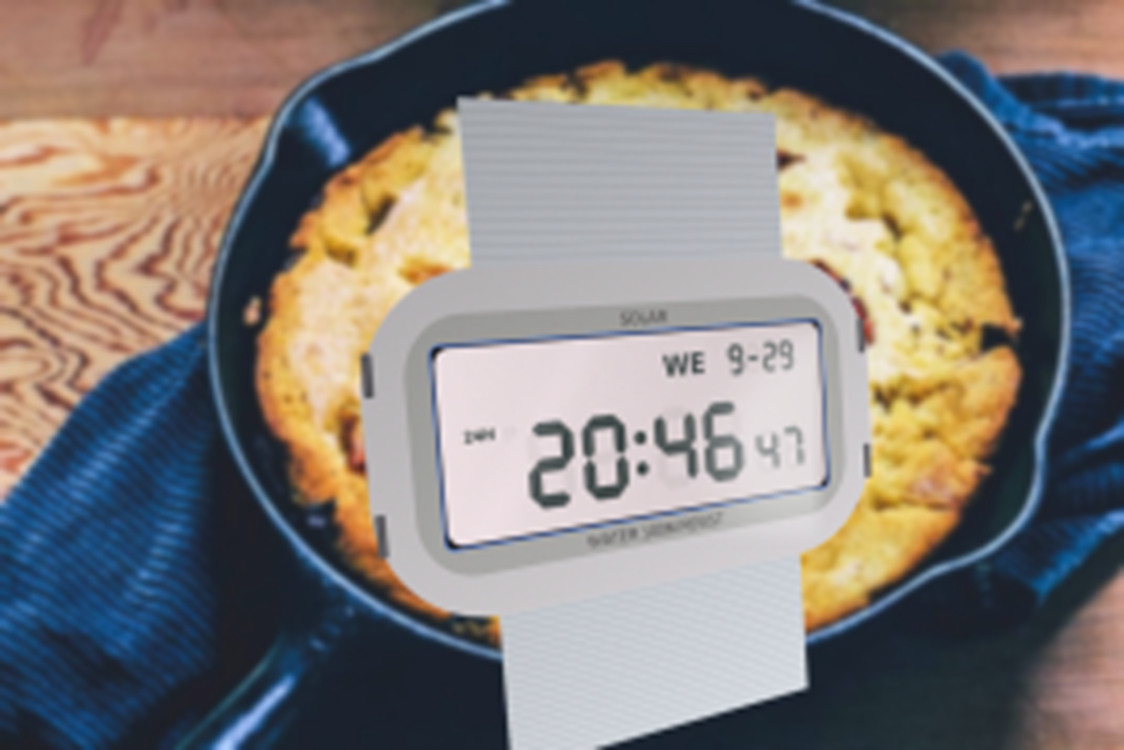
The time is 20,46,47
